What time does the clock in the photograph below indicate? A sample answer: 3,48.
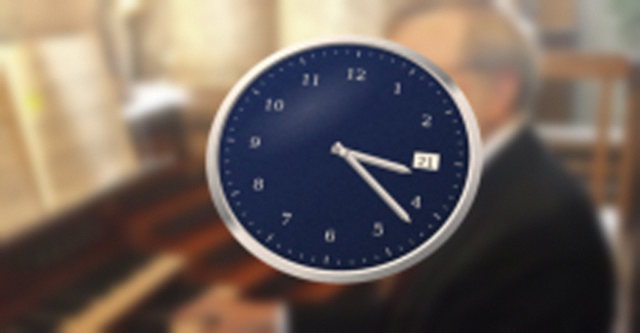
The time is 3,22
